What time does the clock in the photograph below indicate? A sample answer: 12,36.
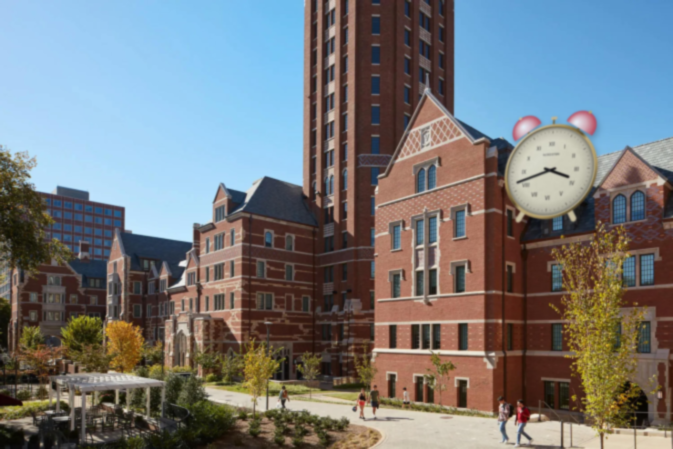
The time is 3,42
